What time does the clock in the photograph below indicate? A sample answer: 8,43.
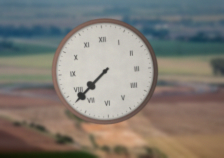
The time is 7,38
